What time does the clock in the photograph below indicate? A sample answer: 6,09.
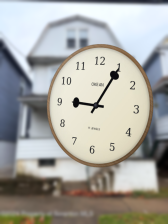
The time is 9,05
